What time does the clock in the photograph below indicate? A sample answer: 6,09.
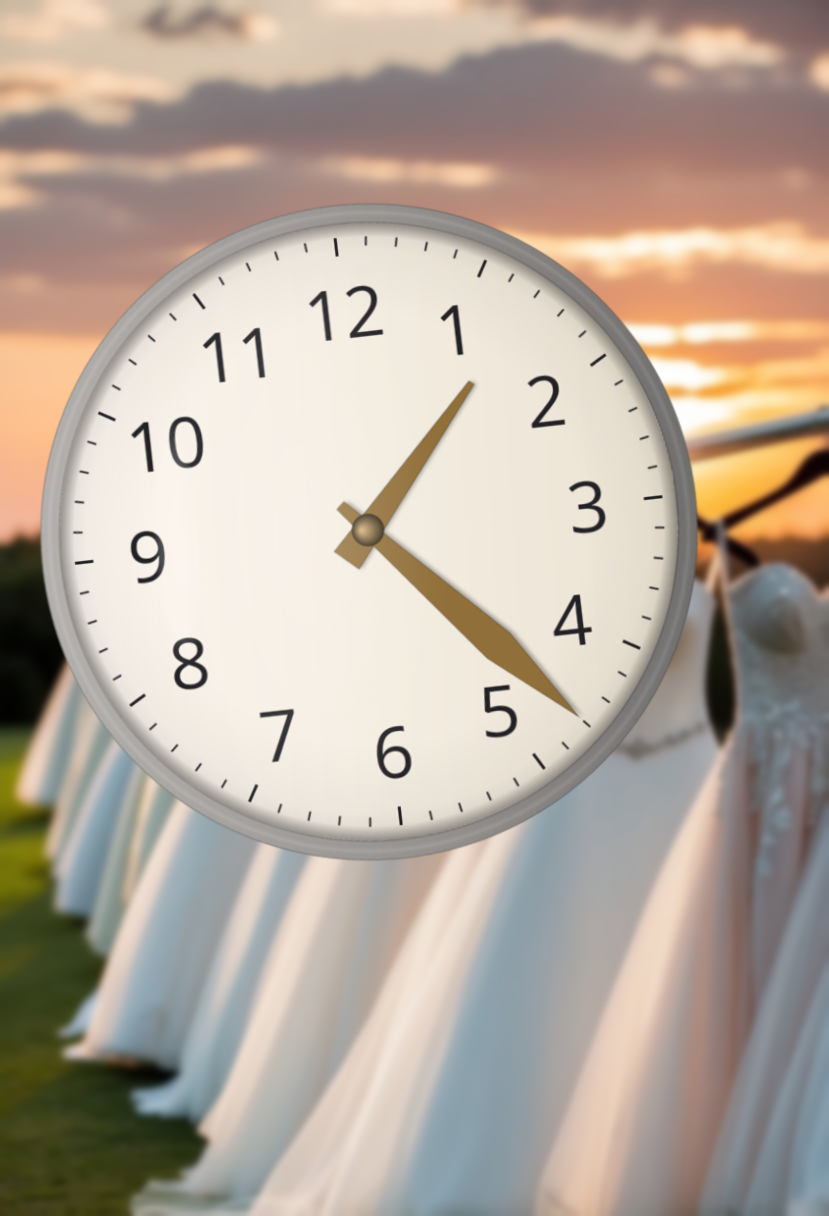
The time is 1,23
